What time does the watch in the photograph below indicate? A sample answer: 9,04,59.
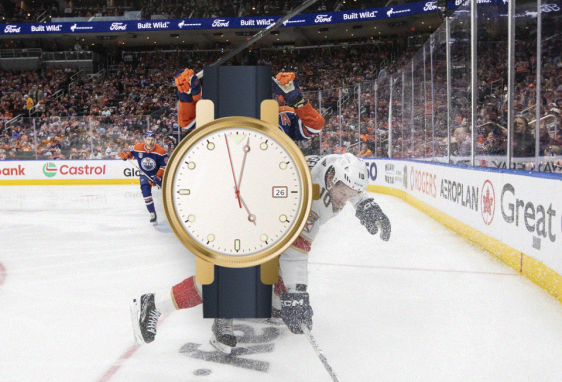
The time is 5,01,58
